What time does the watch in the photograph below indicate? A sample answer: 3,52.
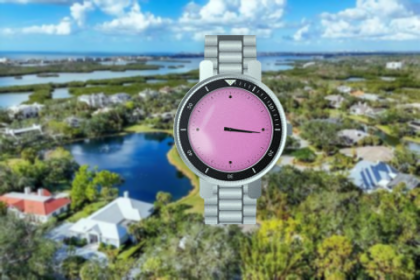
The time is 3,16
